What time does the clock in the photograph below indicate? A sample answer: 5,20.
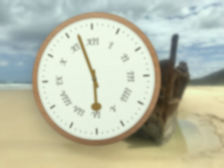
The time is 5,57
